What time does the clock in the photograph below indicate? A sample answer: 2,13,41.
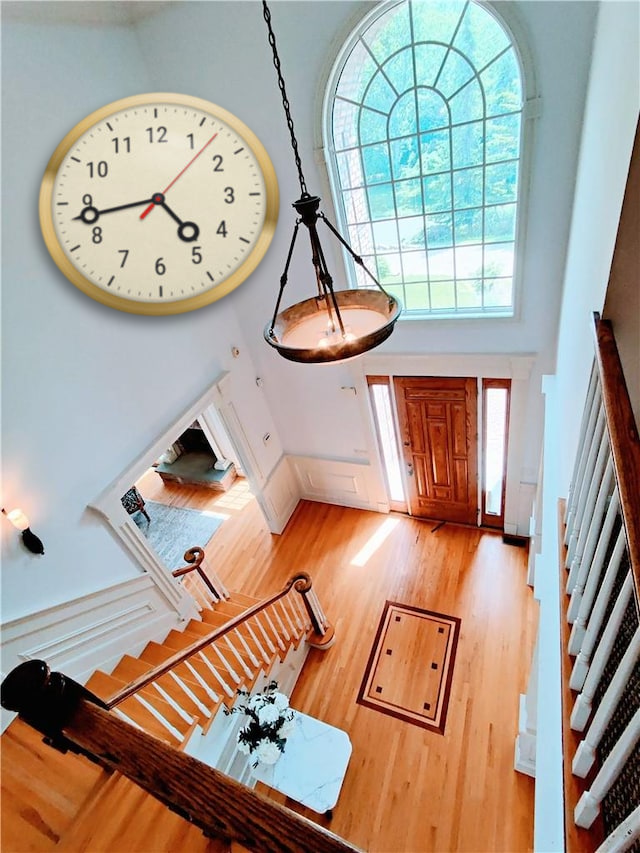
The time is 4,43,07
